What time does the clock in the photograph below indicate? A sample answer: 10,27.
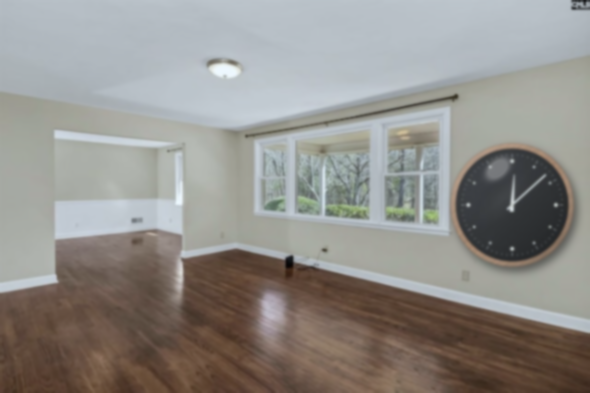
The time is 12,08
